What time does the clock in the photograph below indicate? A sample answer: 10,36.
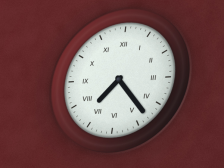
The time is 7,23
